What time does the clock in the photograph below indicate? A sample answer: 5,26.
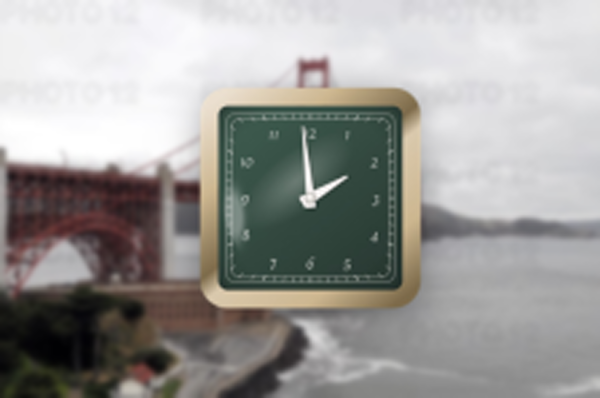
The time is 1,59
